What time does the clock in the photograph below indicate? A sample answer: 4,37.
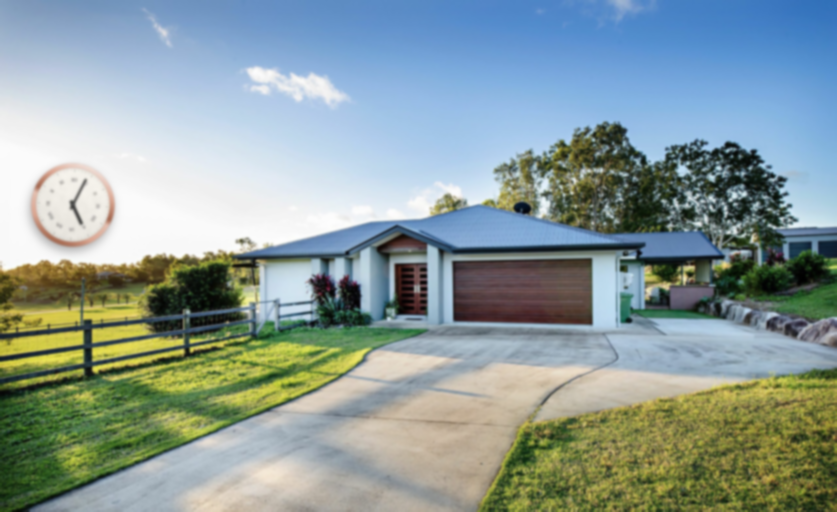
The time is 5,04
